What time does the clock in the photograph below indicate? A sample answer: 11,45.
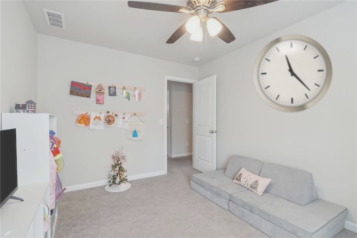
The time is 11,23
